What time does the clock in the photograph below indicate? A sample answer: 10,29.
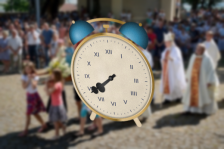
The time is 7,39
